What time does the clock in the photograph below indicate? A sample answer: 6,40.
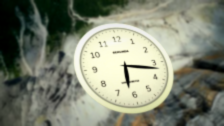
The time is 6,17
